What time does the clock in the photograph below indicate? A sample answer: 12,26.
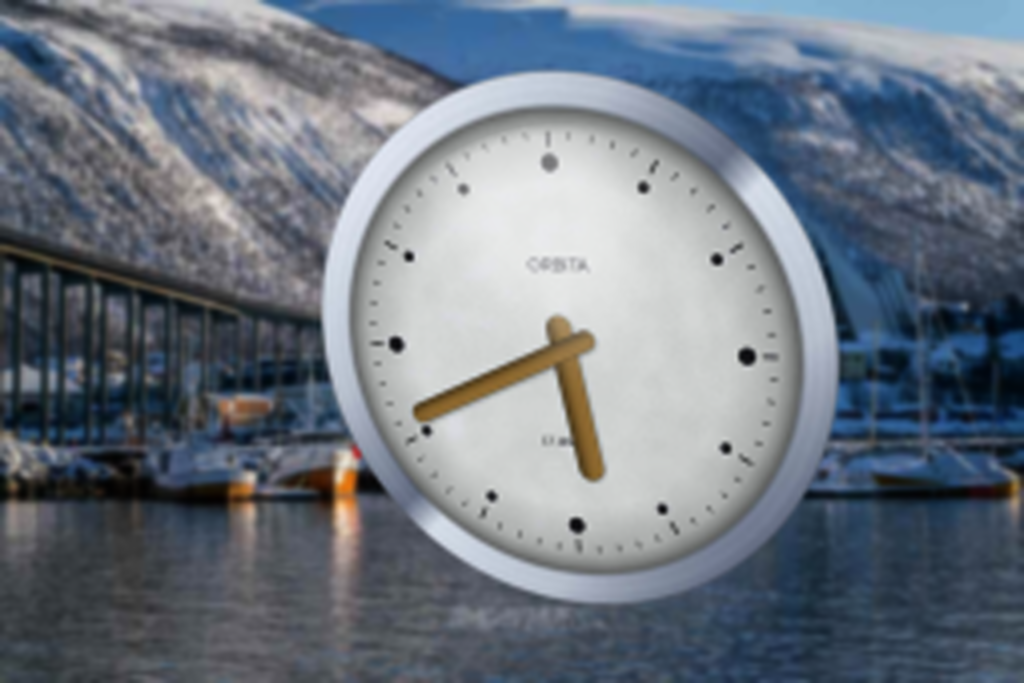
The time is 5,41
